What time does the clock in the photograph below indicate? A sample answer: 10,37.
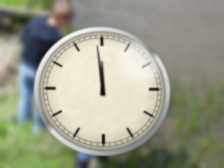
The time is 11,59
